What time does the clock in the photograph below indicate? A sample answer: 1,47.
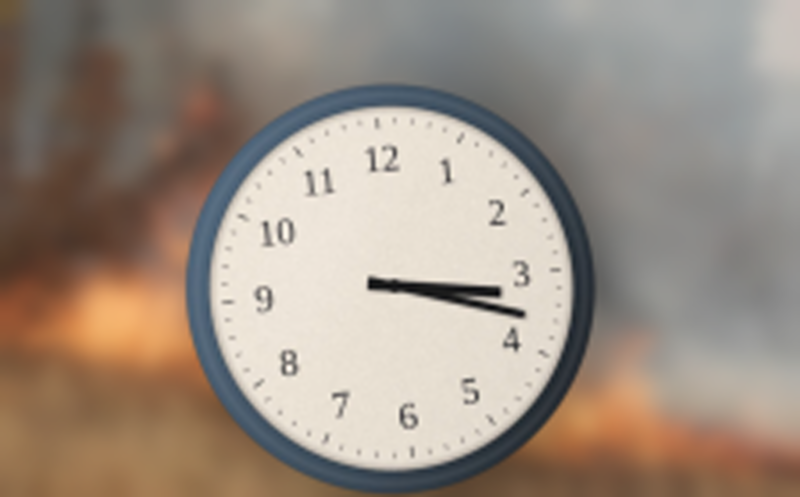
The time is 3,18
